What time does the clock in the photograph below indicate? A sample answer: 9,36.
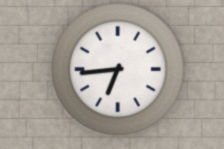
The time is 6,44
